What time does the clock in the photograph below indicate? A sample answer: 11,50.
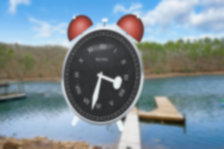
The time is 3,32
